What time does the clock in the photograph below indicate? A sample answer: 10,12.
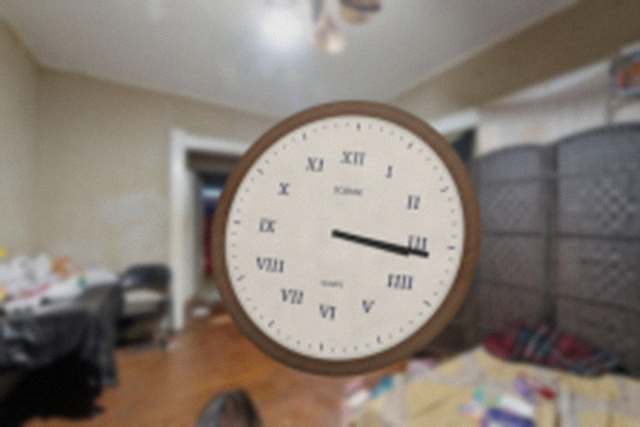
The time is 3,16
